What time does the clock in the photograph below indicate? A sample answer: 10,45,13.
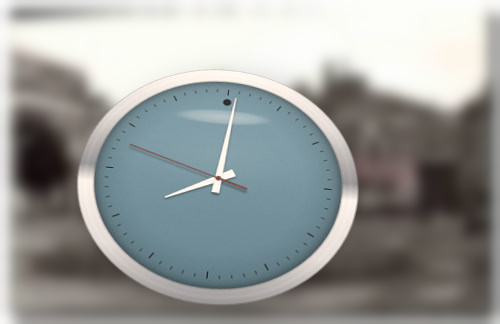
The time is 8,00,48
